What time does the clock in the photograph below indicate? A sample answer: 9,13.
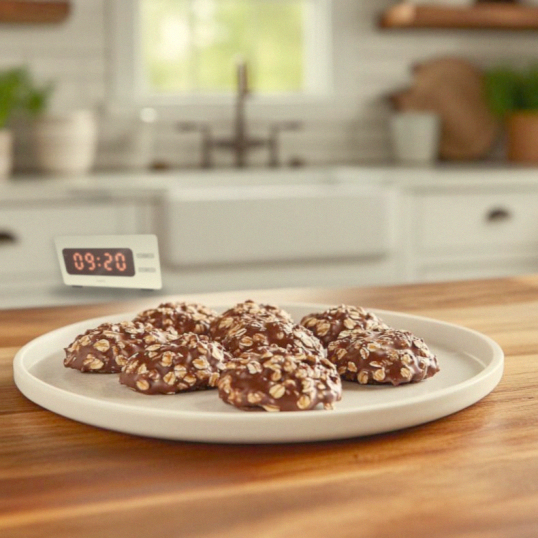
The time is 9,20
